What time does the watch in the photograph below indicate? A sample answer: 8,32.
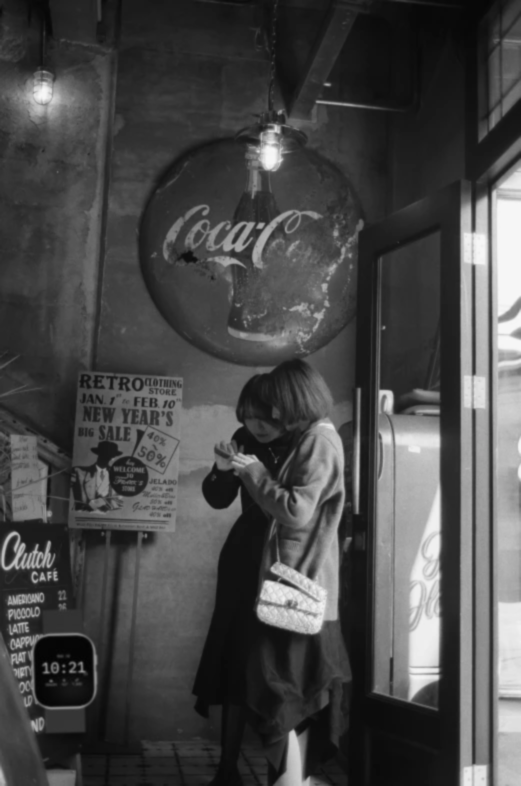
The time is 10,21
